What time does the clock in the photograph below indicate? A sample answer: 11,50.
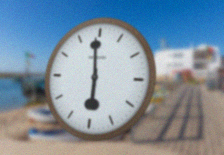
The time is 5,59
